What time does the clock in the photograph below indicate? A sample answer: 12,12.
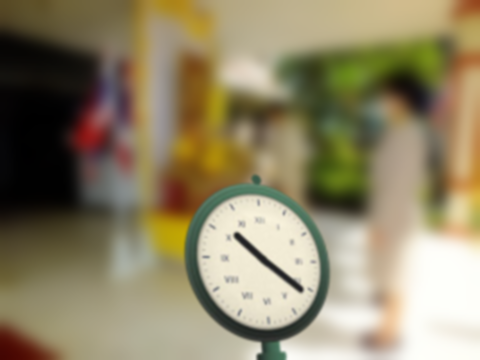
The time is 10,21
